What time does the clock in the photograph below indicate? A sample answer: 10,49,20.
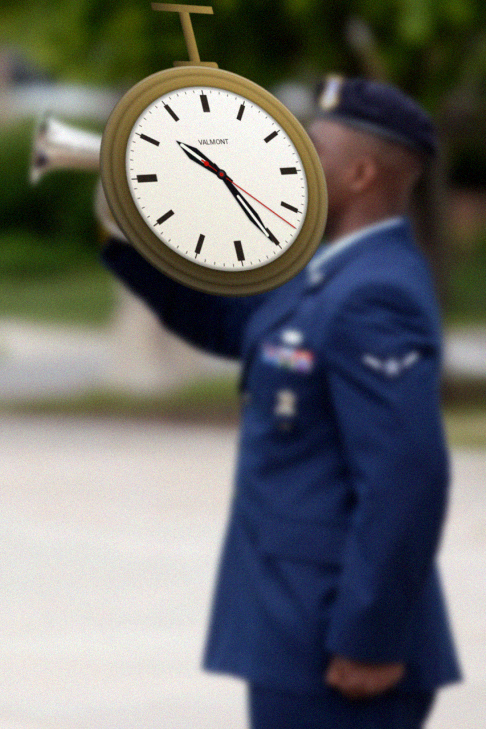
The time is 10,25,22
